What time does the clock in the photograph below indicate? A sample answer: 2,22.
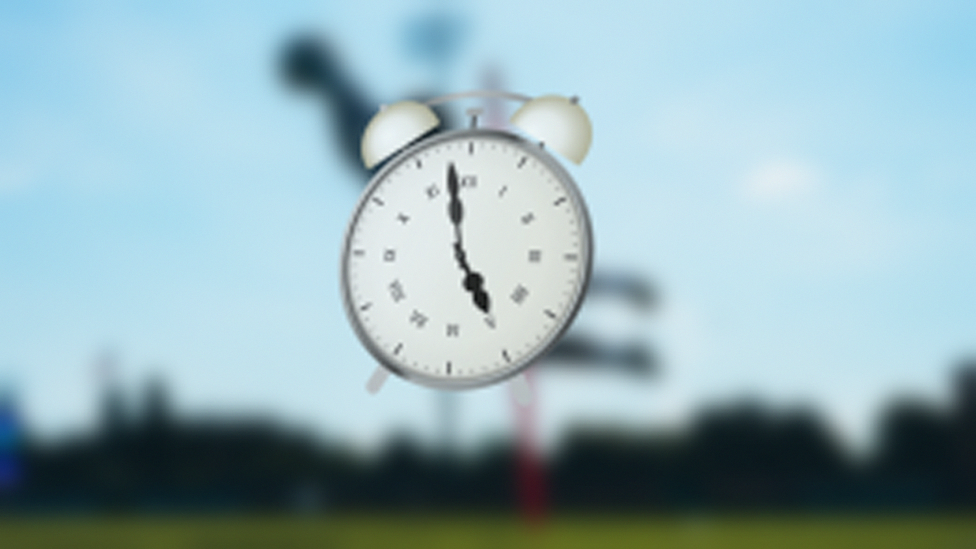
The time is 4,58
